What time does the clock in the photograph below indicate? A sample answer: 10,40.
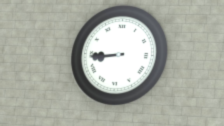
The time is 8,44
